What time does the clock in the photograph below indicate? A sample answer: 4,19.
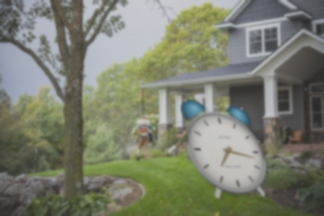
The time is 7,17
